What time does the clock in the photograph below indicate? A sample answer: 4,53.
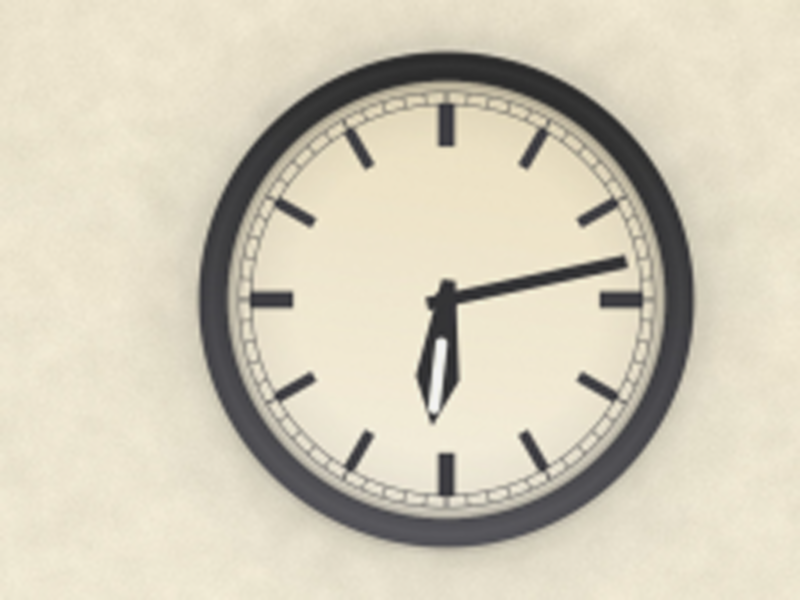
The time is 6,13
